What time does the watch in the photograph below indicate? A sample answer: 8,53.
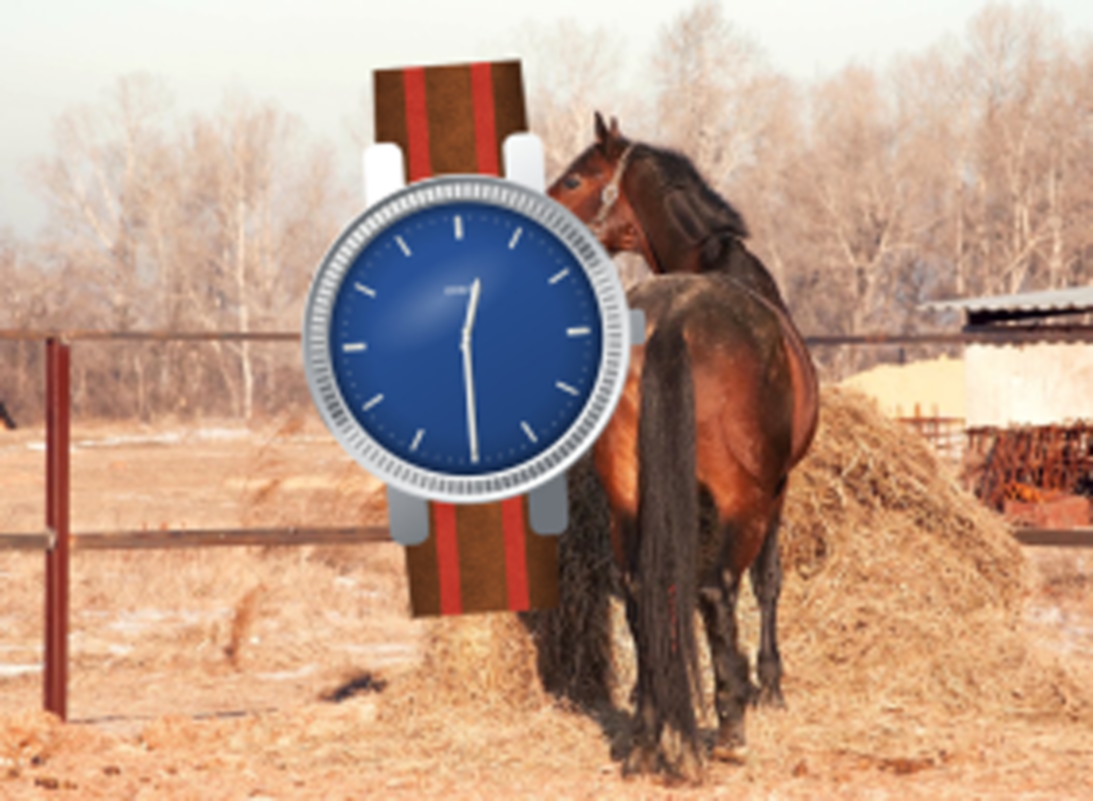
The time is 12,30
